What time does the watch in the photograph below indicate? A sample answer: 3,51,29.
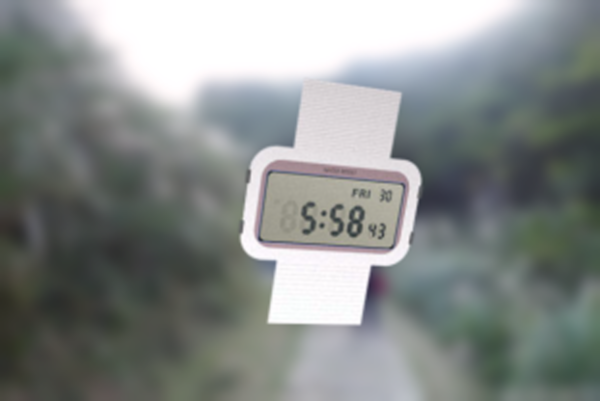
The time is 5,58,43
